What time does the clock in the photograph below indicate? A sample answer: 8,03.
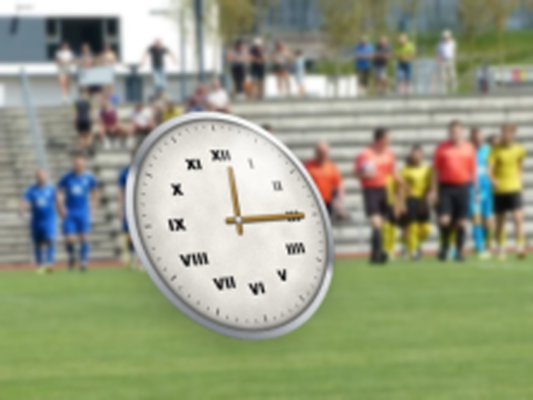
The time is 12,15
